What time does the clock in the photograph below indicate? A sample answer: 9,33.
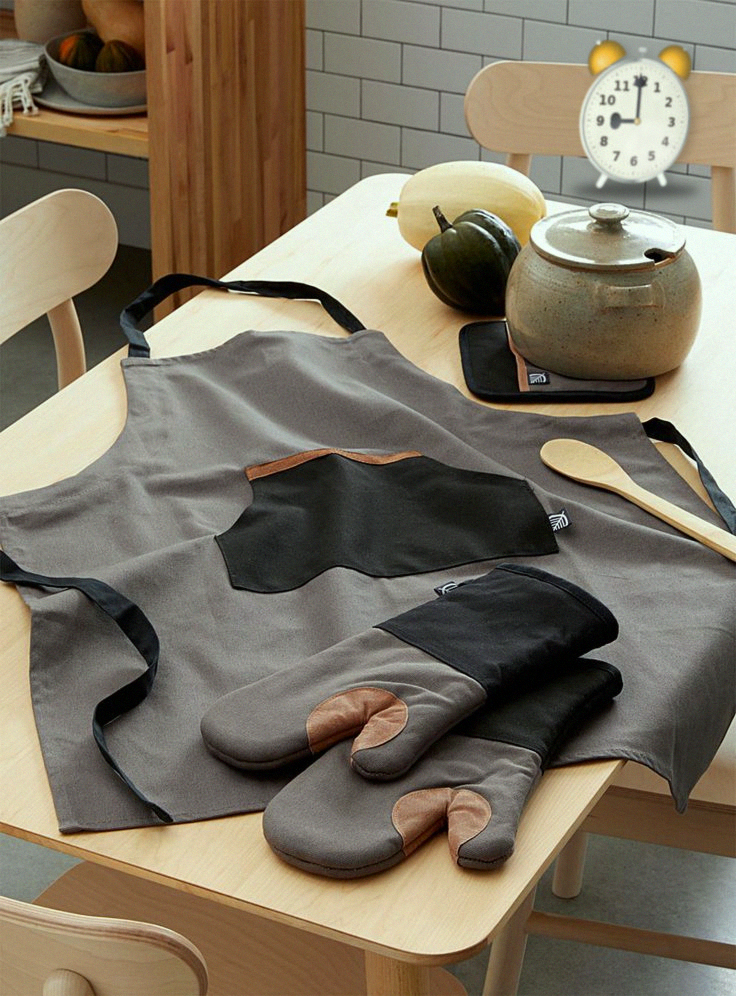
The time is 9,00
